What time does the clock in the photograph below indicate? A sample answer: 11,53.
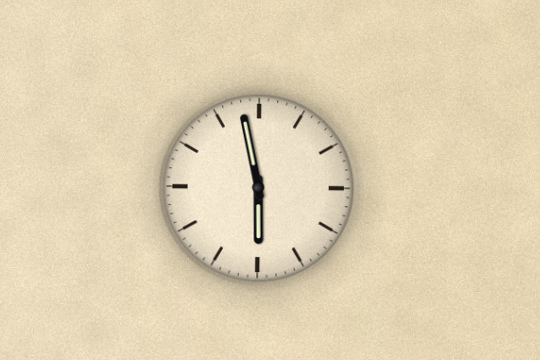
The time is 5,58
